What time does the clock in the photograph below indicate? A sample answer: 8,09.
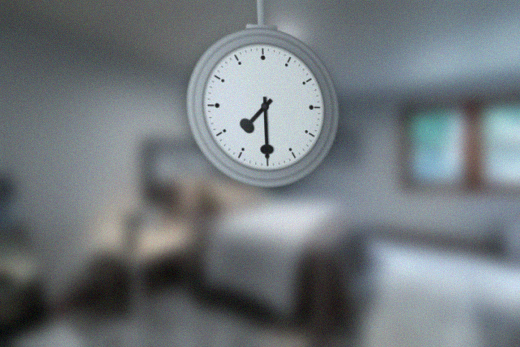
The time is 7,30
